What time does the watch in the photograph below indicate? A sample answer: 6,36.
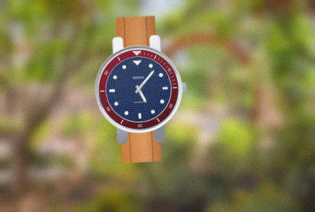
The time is 5,07
